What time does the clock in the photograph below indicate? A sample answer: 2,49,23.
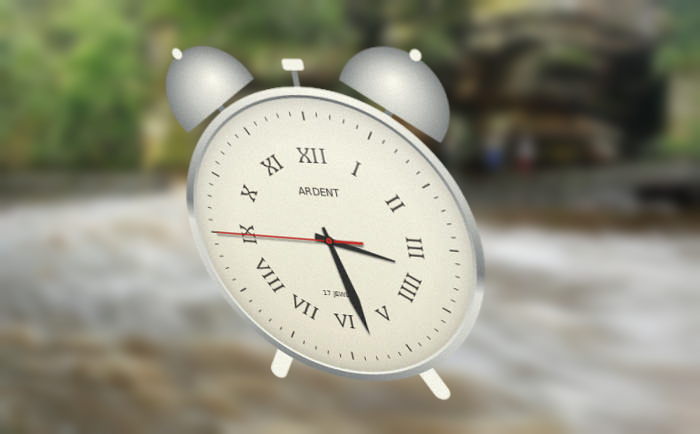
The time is 3,27,45
